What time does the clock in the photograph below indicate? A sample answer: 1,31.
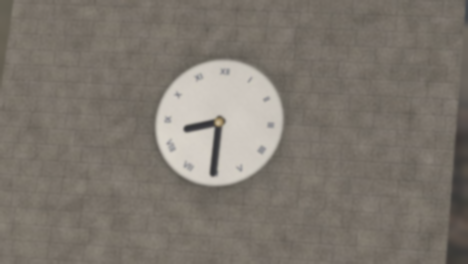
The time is 8,30
